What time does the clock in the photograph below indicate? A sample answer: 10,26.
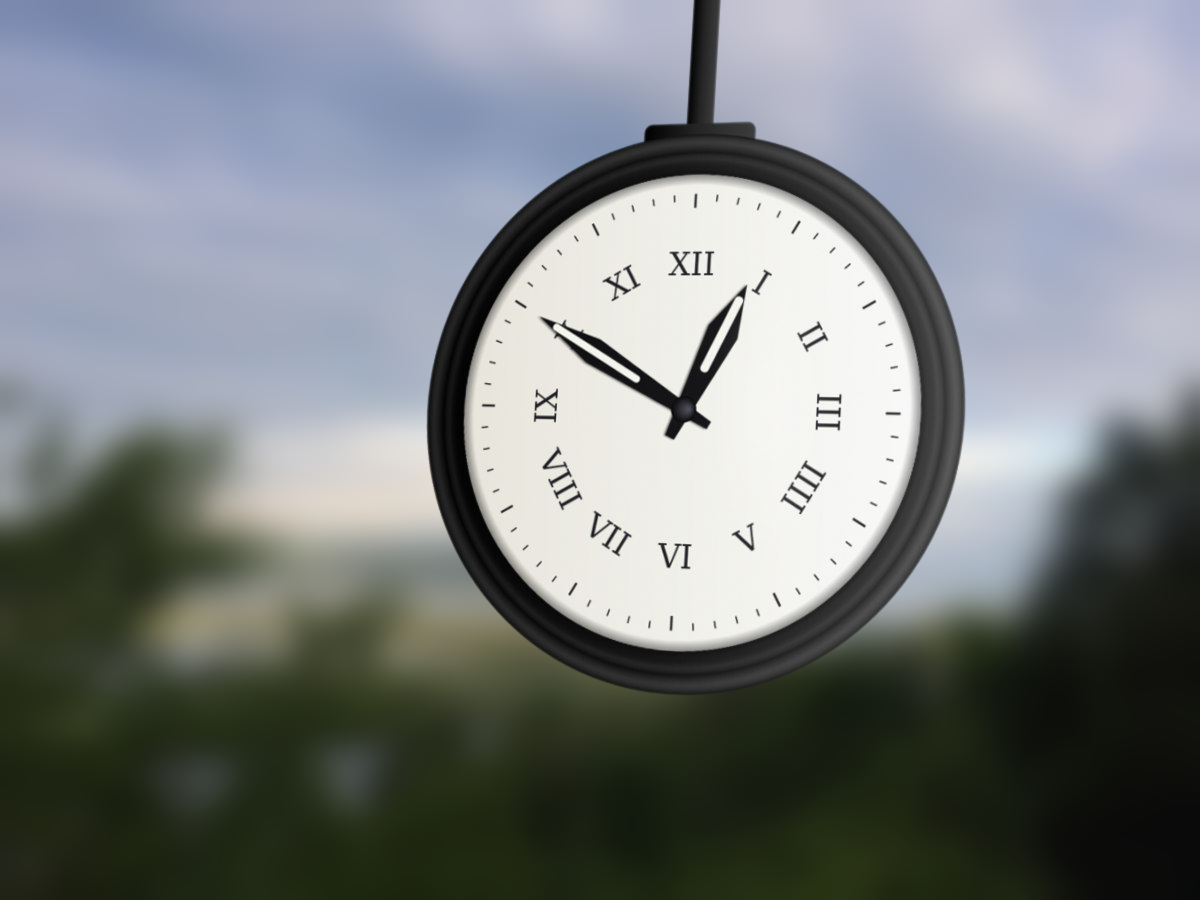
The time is 12,50
